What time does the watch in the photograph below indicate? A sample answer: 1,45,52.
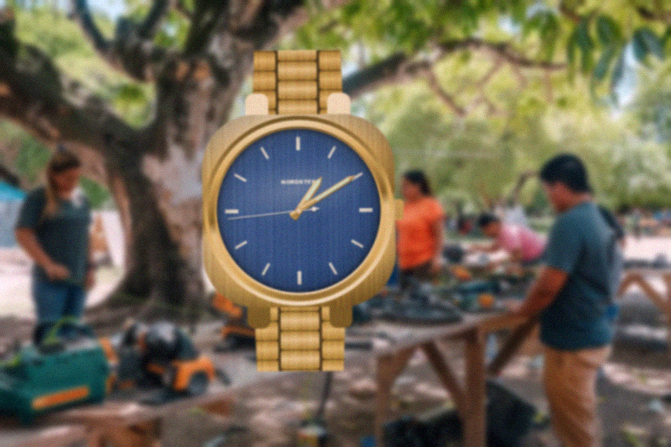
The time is 1,09,44
